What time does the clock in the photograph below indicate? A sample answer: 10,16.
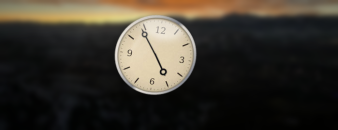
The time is 4,54
